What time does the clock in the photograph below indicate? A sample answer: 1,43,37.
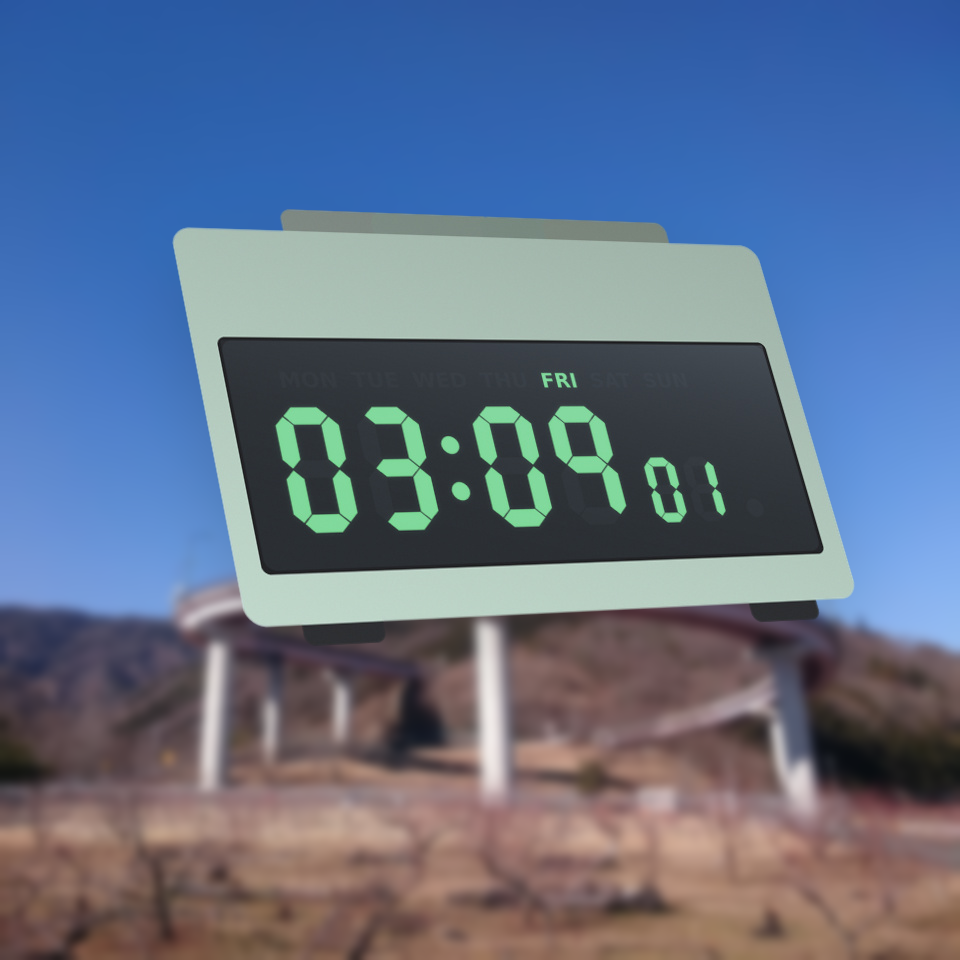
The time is 3,09,01
